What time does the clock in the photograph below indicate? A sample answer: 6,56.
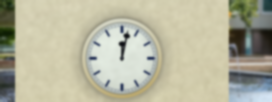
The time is 12,02
